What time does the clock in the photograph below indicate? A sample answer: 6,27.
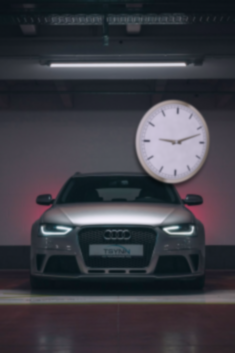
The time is 9,12
